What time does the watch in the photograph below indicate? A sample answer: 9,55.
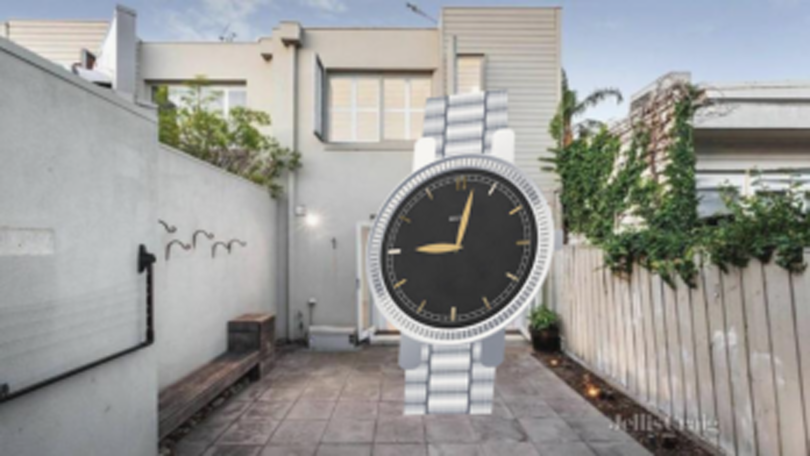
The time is 9,02
